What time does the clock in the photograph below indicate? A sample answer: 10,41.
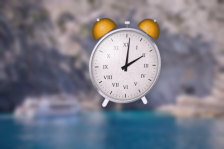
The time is 2,01
